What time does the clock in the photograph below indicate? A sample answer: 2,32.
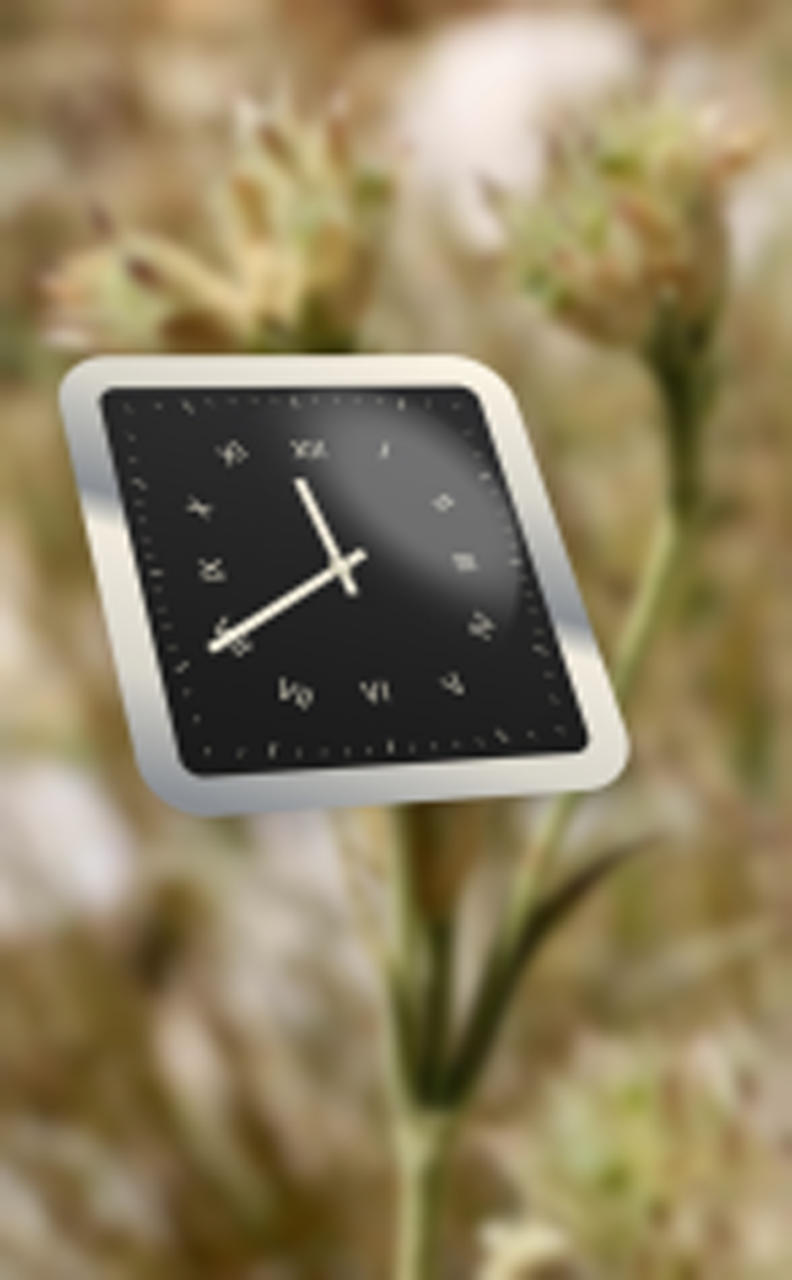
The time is 11,40
